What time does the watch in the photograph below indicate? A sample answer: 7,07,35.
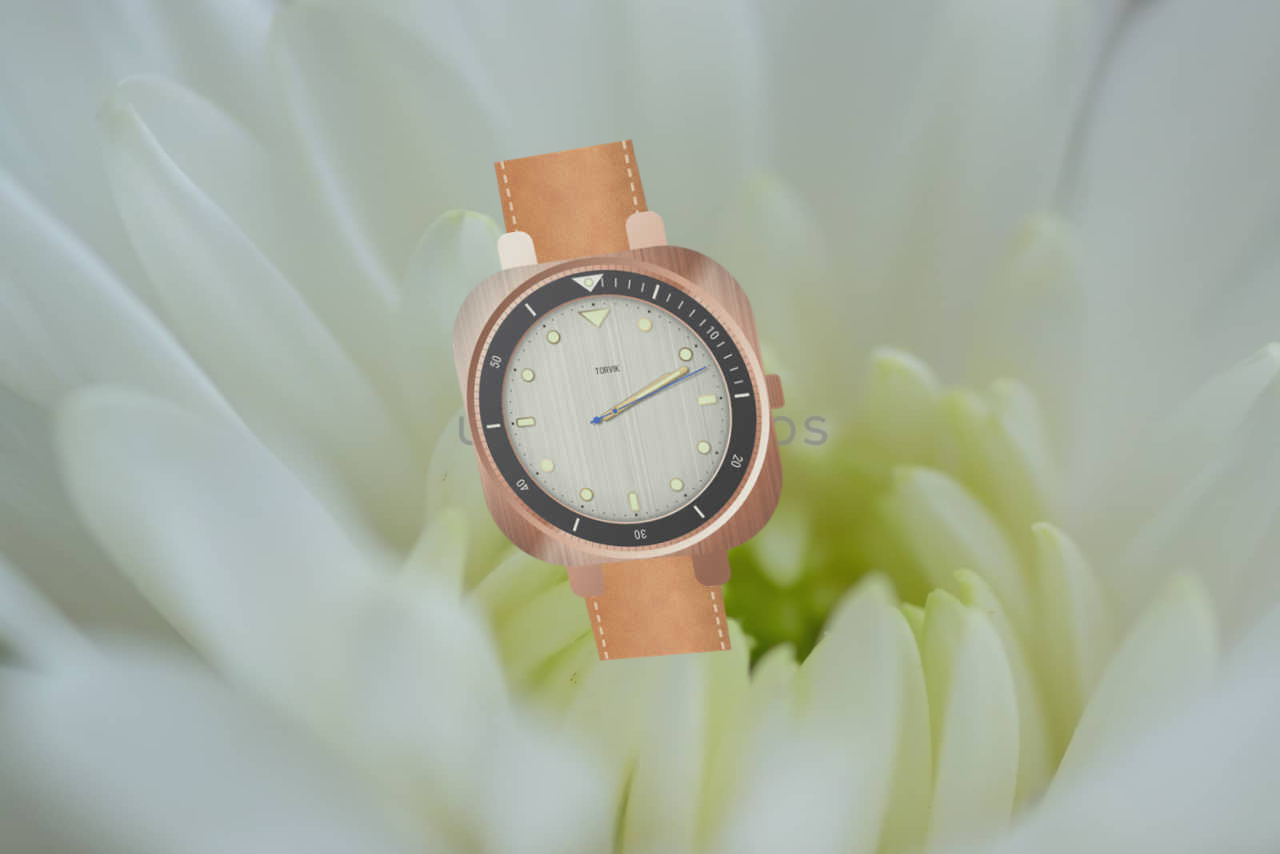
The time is 2,11,12
